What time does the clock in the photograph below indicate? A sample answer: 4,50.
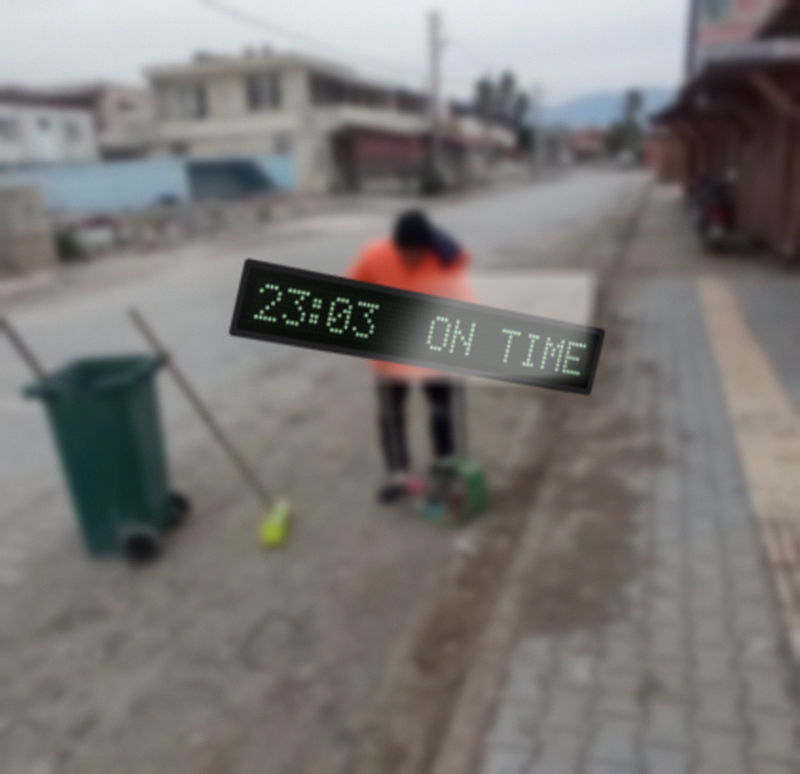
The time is 23,03
